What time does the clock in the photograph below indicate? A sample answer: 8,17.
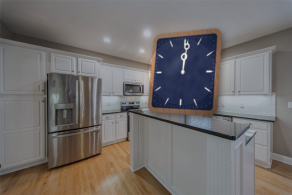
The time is 12,01
